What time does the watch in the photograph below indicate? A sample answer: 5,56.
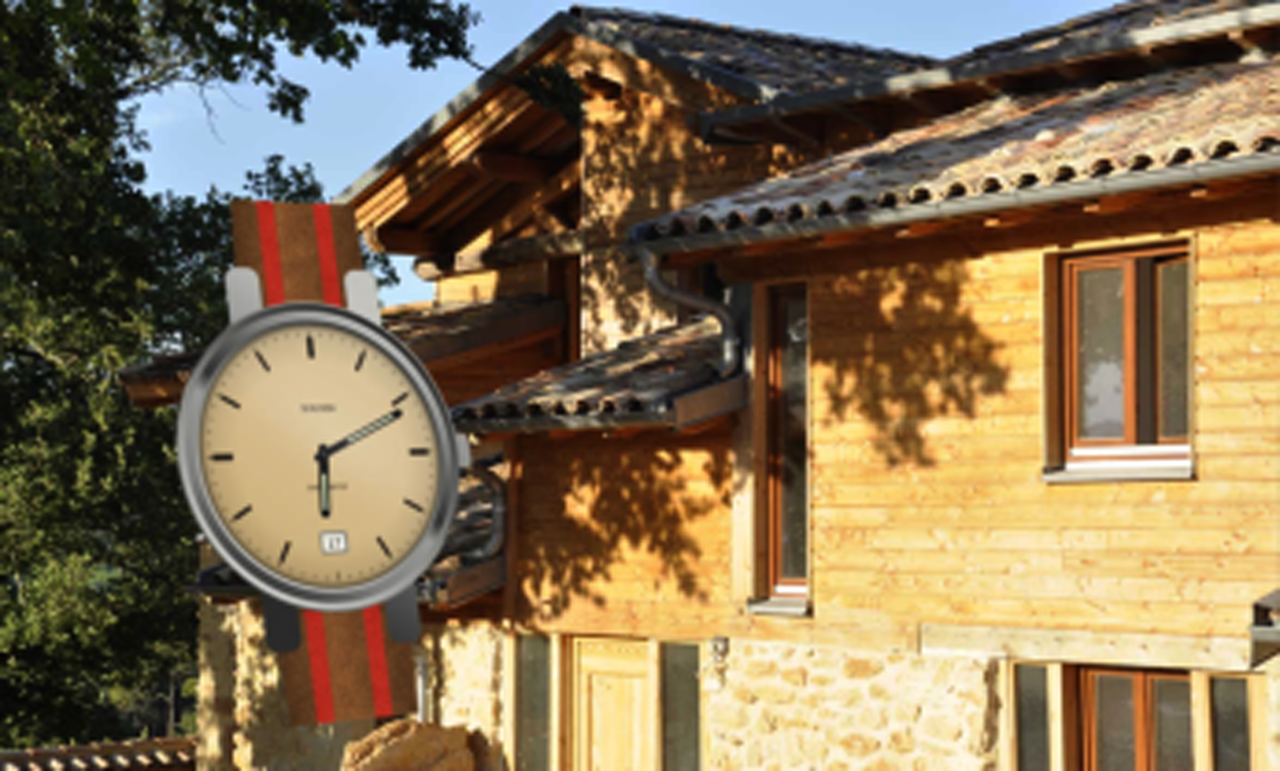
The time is 6,11
